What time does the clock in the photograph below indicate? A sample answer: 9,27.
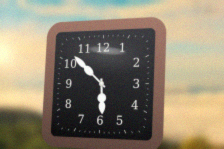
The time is 5,52
